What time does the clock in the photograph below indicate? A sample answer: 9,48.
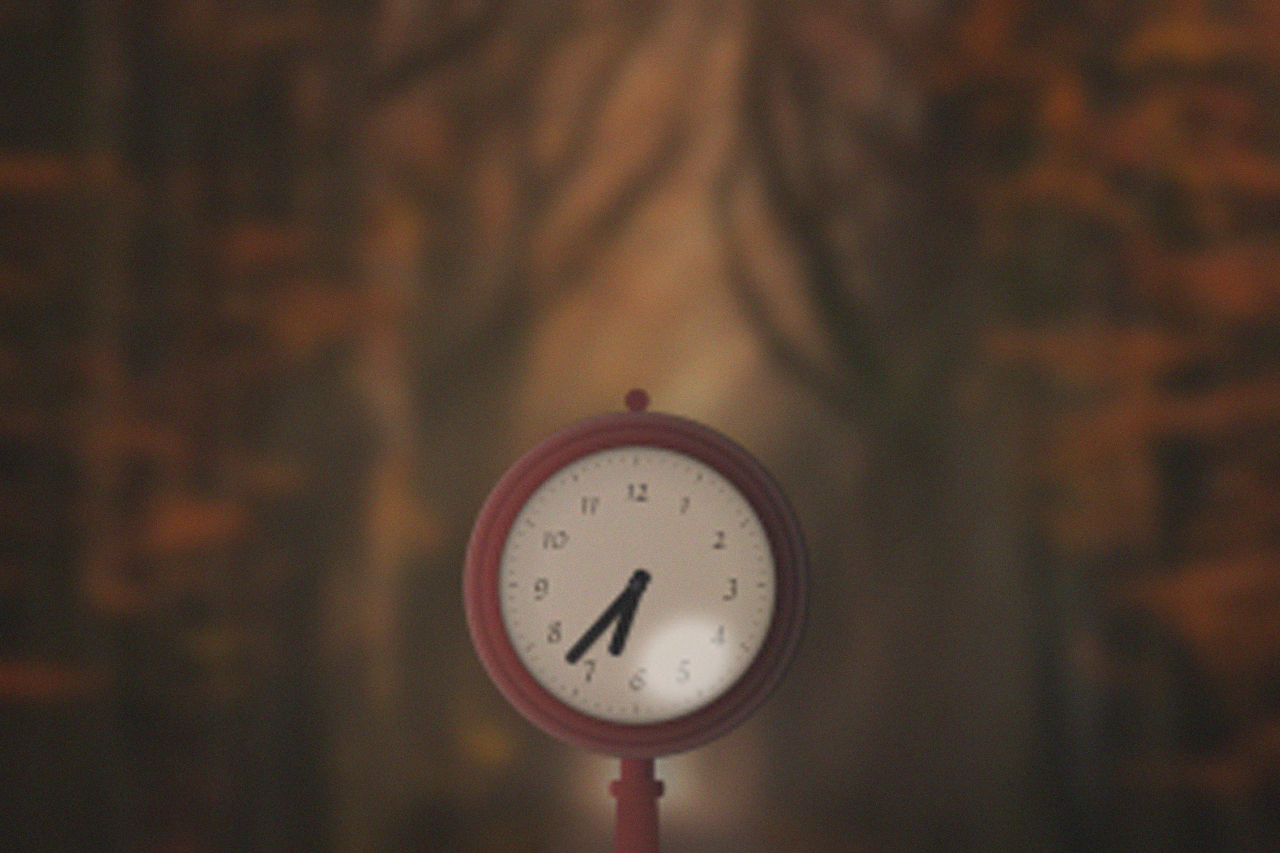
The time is 6,37
